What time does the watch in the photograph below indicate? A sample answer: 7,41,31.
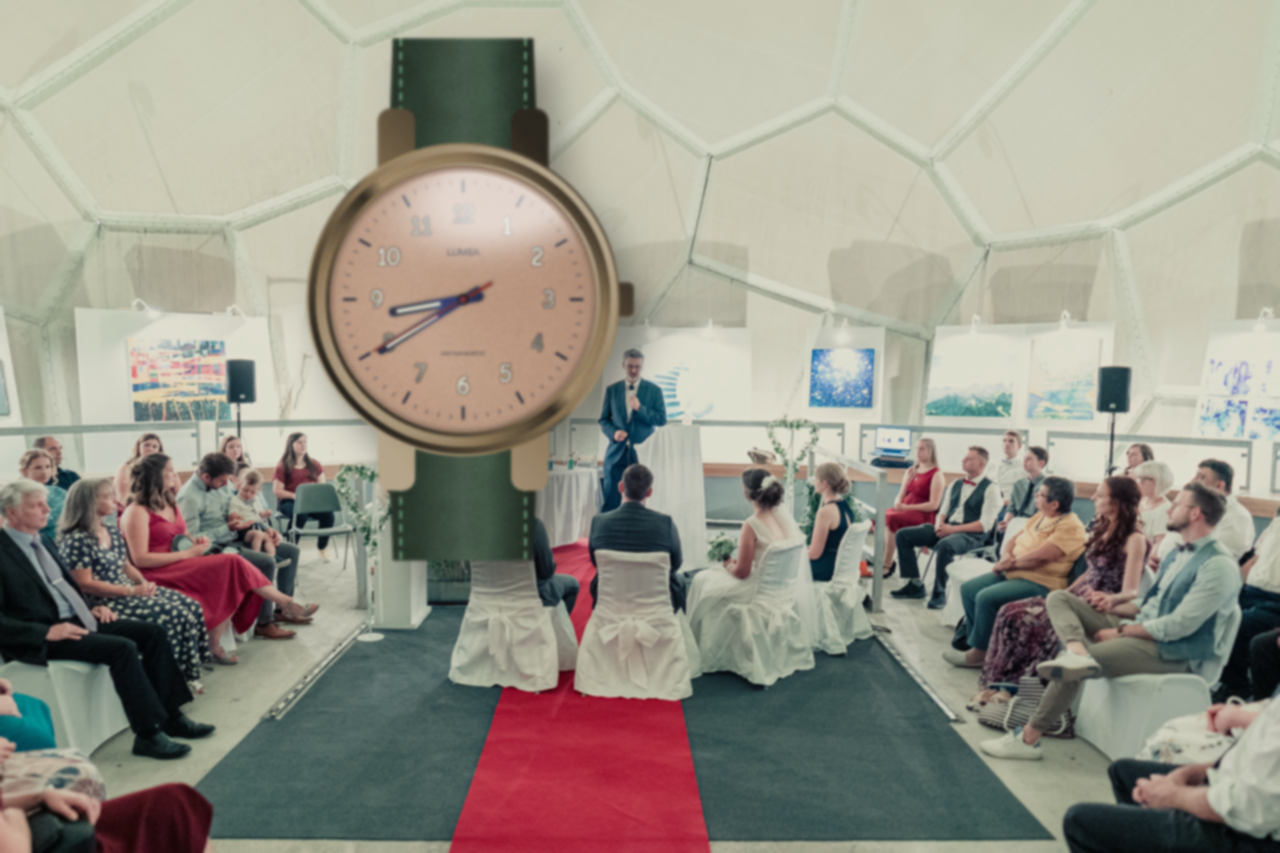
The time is 8,39,40
